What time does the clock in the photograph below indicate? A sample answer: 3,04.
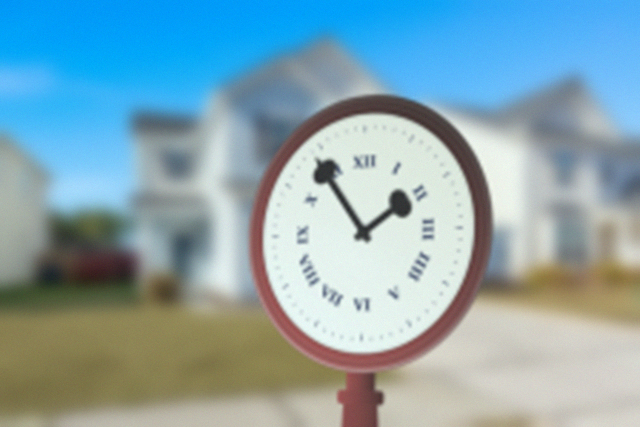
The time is 1,54
